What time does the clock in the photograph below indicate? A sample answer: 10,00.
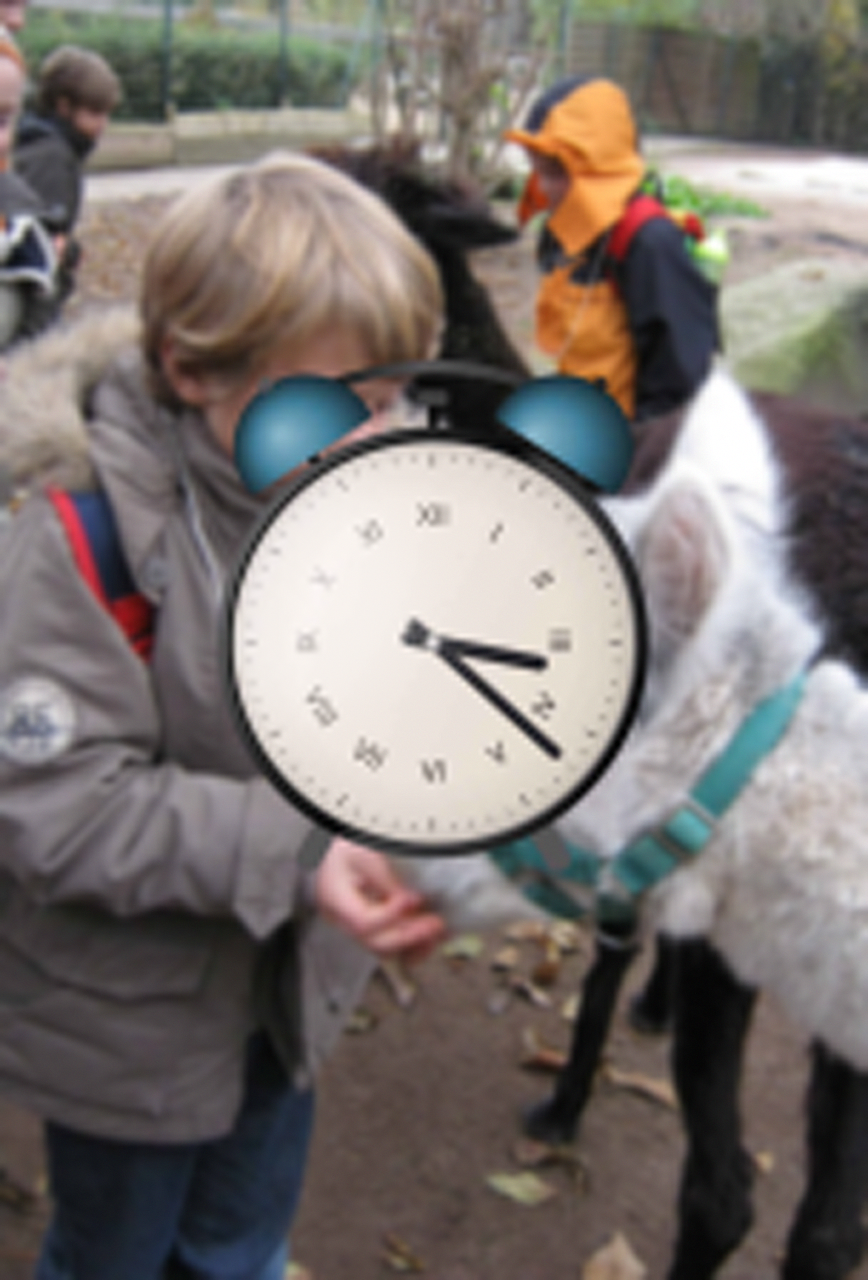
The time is 3,22
